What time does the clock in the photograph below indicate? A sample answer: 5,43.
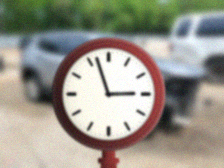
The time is 2,57
